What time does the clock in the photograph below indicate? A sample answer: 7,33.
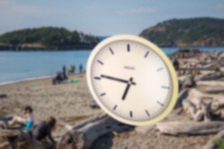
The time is 6,46
